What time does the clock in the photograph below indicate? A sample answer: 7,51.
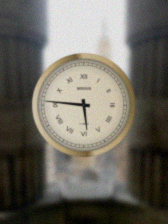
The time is 5,46
